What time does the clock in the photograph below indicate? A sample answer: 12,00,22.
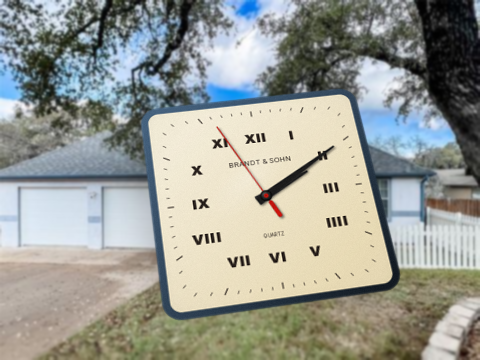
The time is 2,09,56
